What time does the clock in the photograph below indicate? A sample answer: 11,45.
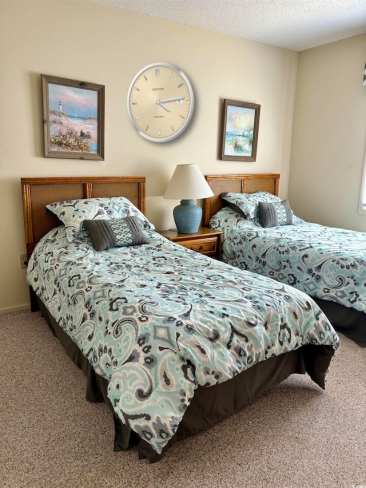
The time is 4,14
